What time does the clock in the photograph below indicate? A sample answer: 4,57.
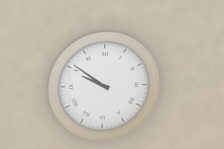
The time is 9,51
